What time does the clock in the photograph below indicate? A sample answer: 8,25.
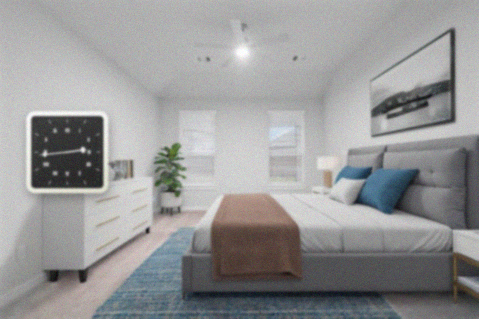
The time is 2,44
